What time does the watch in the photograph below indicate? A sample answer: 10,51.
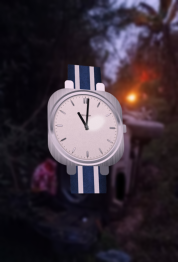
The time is 11,01
